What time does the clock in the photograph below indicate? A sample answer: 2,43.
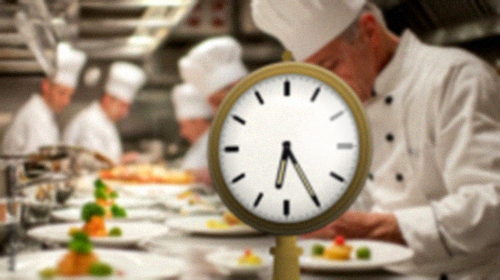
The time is 6,25
